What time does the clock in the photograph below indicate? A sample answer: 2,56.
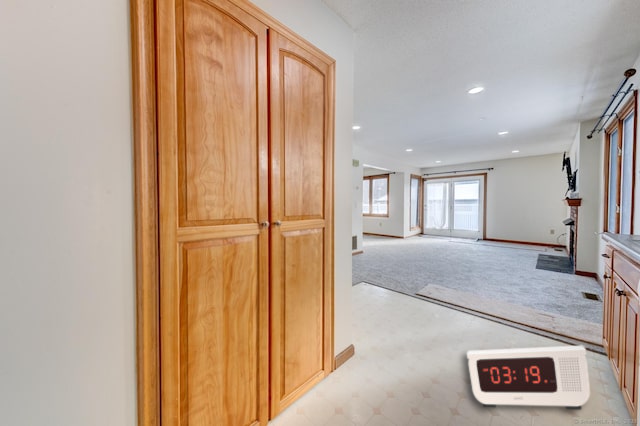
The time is 3,19
